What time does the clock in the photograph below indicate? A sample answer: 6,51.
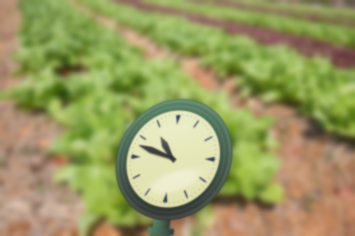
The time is 10,48
